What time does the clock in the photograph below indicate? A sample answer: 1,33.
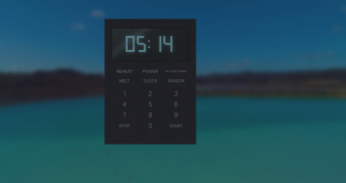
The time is 5,14
